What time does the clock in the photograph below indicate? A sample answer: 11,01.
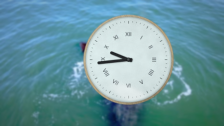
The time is 9,44
